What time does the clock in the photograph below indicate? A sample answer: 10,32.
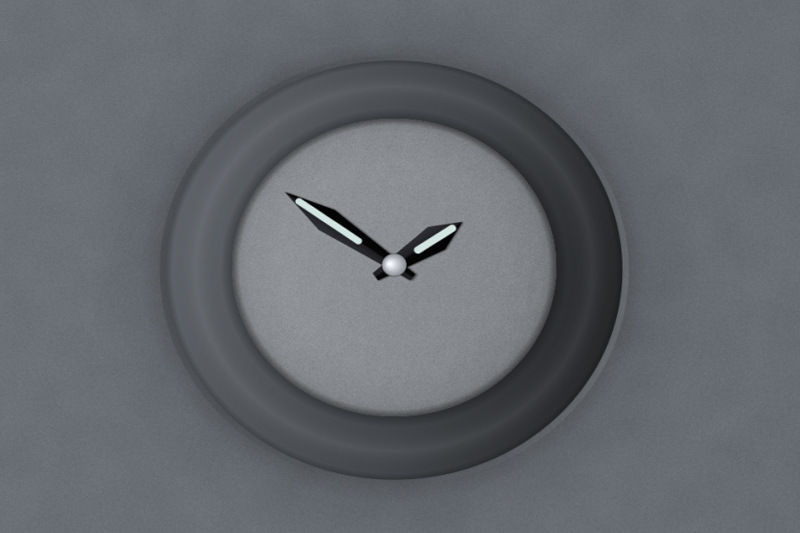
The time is 1,51
